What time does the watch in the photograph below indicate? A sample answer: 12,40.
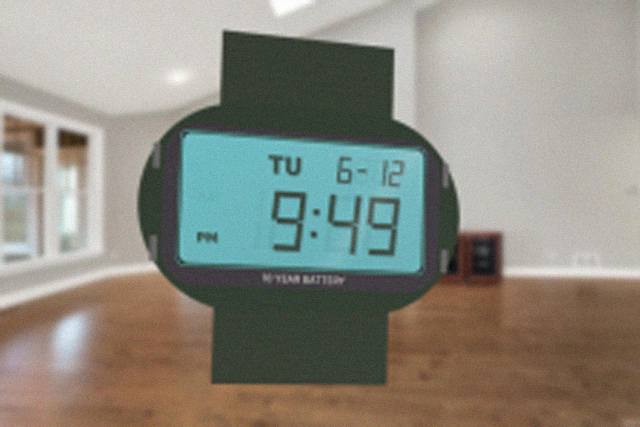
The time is 9,49
